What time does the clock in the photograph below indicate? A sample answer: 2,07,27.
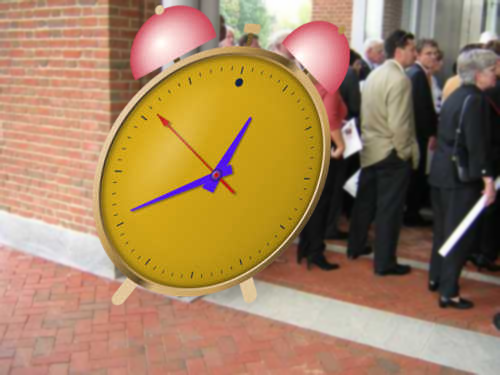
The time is 12,40,51
